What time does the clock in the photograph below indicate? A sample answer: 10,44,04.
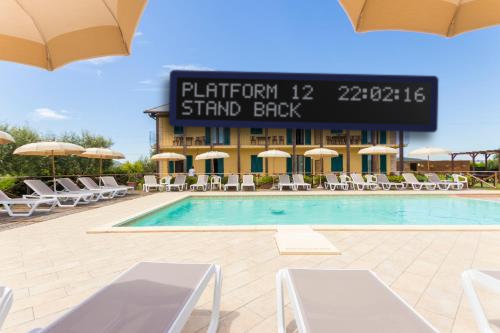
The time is 22,02,16
